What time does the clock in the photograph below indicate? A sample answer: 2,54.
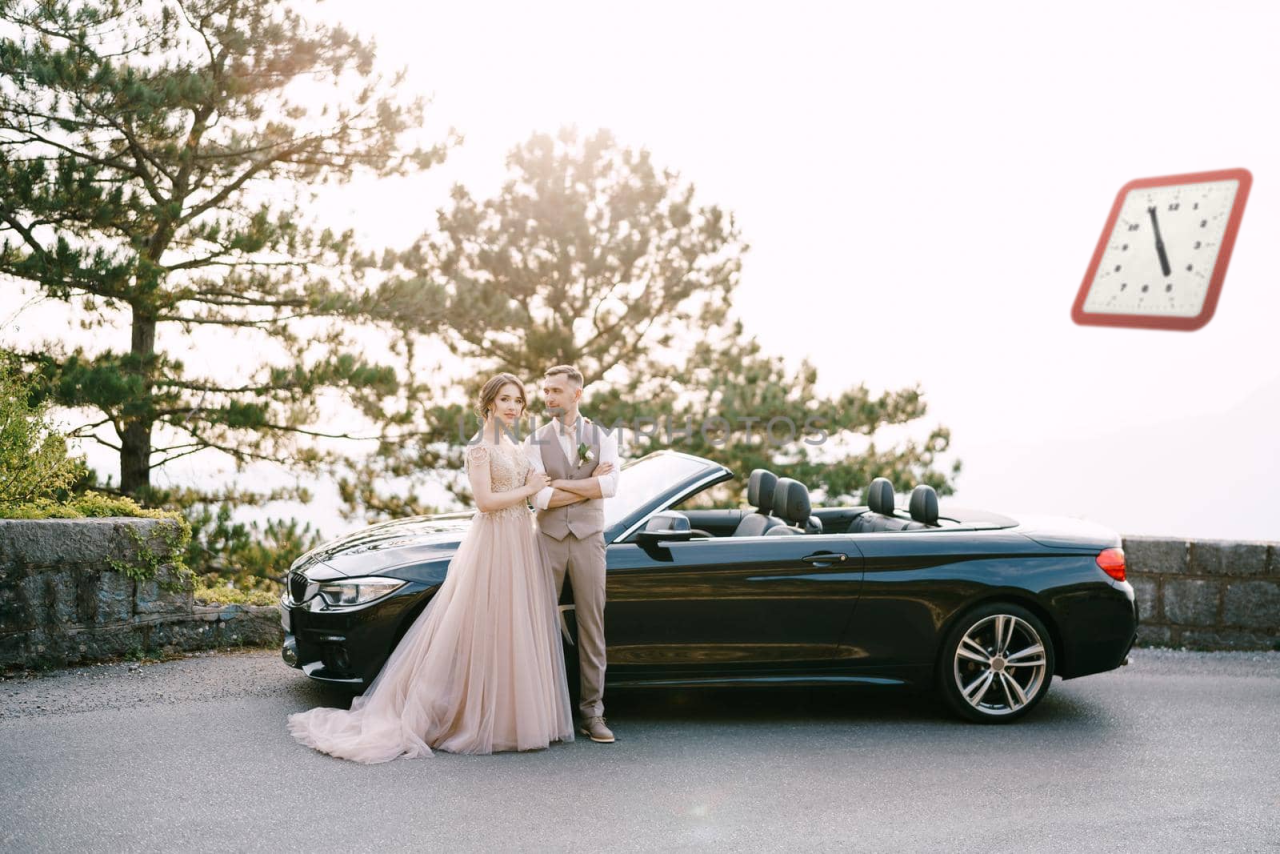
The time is 4,55
